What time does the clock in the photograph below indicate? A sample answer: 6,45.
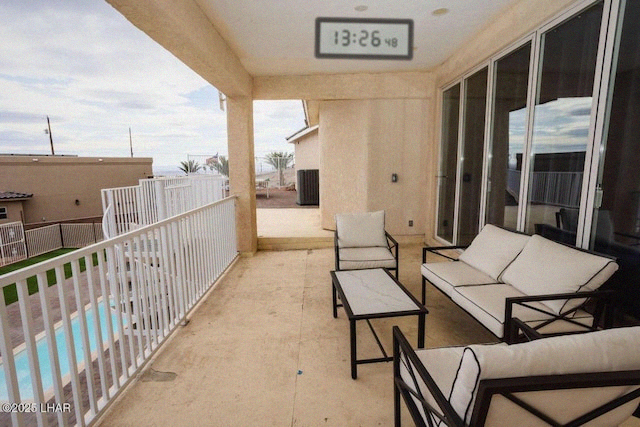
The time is 13,26
